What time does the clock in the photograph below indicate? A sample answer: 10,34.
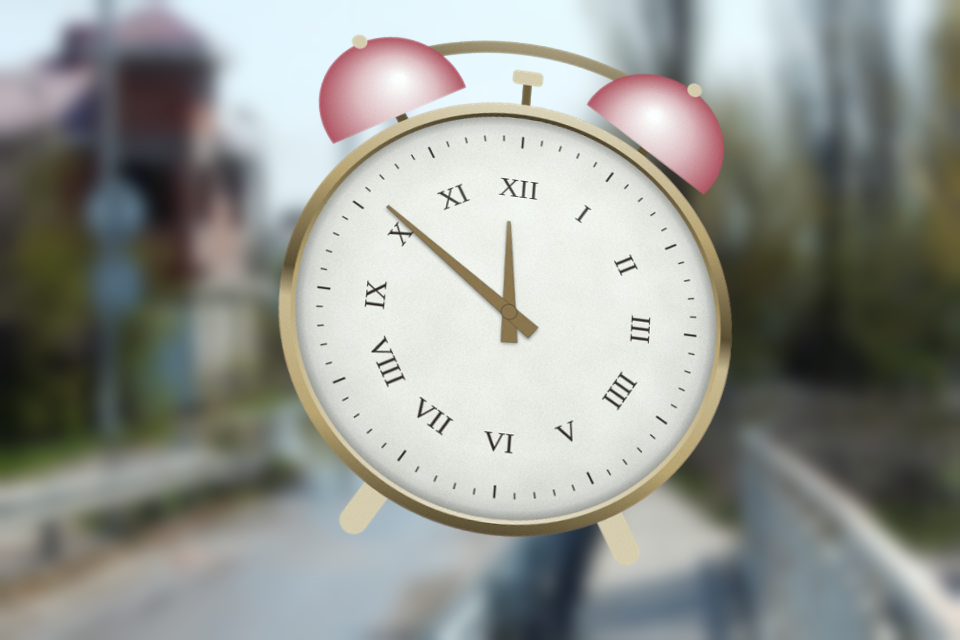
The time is 11,51
